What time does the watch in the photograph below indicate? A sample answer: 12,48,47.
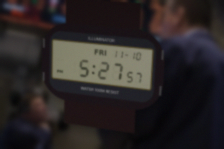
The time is 5,27,57
